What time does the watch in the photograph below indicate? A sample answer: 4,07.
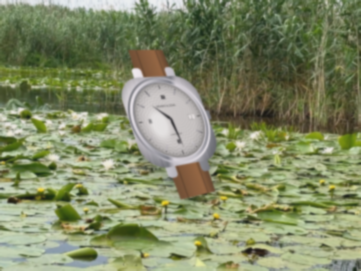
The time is 10,29
